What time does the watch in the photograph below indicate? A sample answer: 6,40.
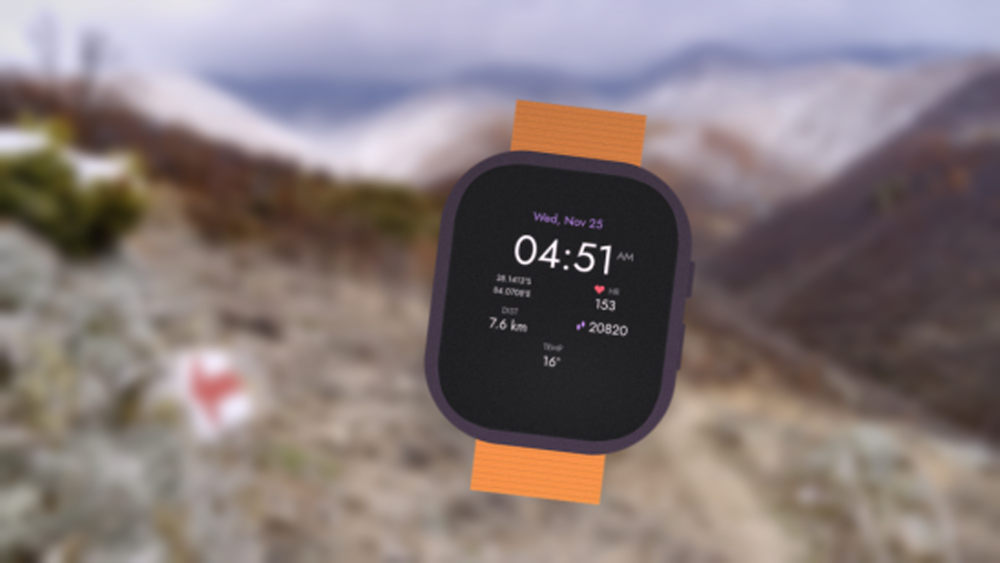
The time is 4,51
